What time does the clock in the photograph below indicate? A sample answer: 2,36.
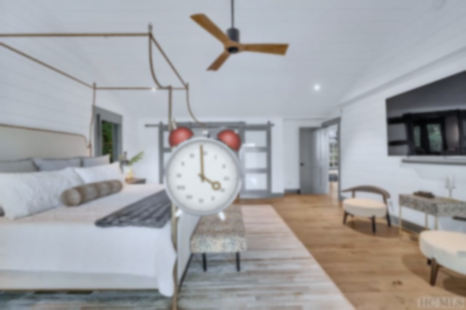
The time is 3,59
